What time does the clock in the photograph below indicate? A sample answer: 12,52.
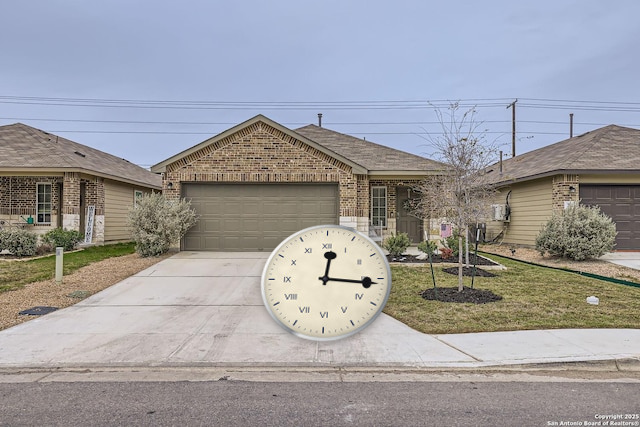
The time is 12,16
